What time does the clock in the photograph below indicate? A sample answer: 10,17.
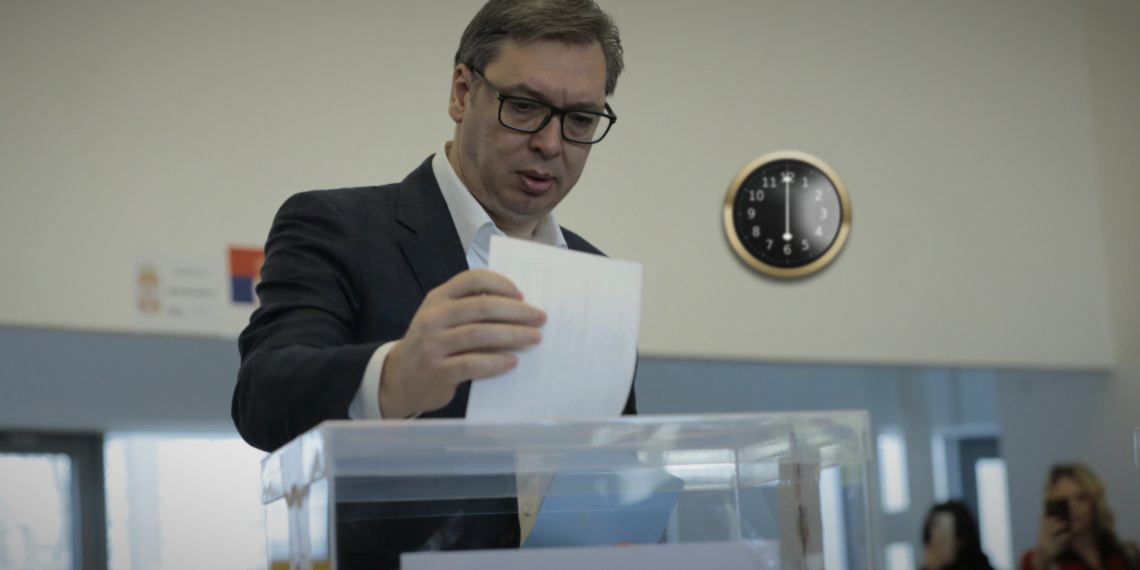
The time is 6,00
